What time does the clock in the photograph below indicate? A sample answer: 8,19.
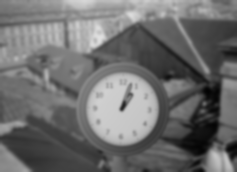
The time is 1,03
